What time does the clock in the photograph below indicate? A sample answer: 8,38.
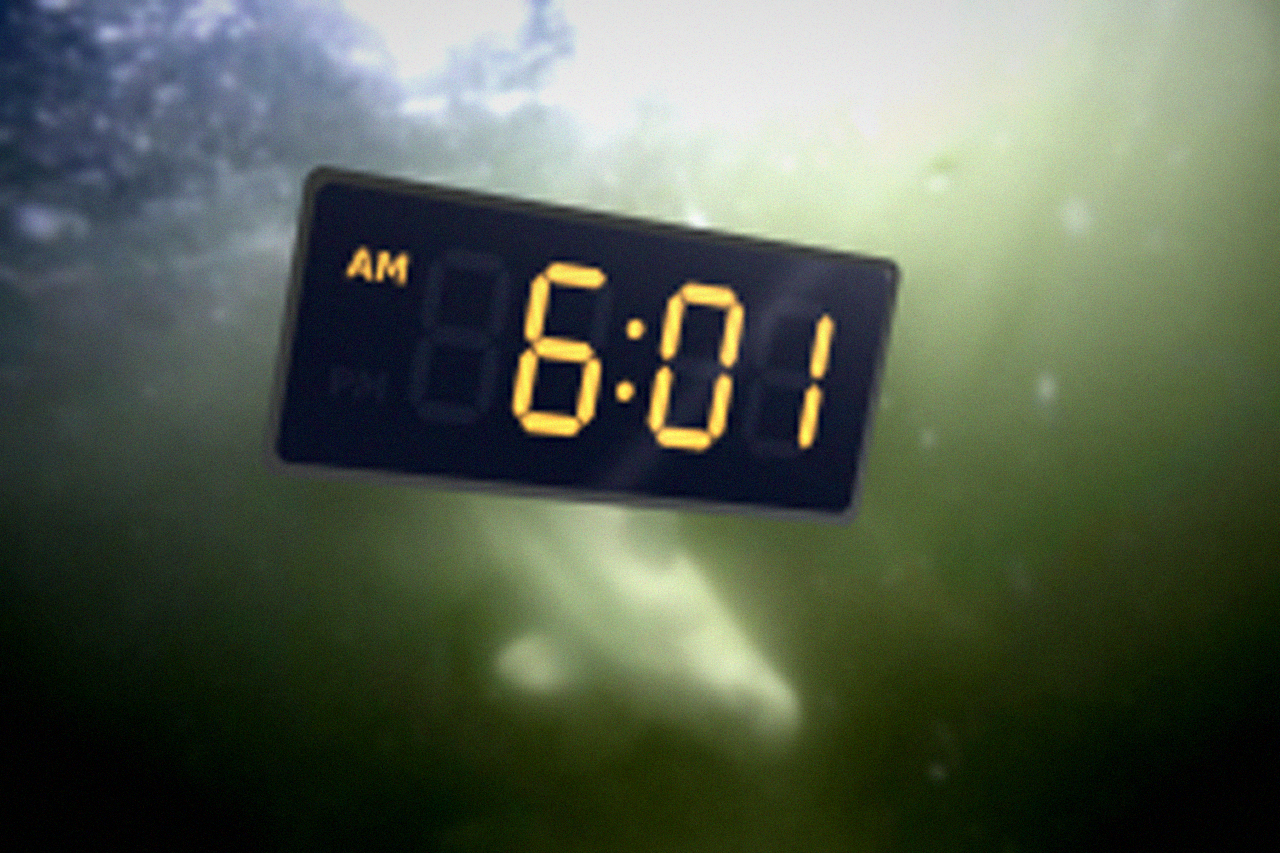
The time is 6,01
